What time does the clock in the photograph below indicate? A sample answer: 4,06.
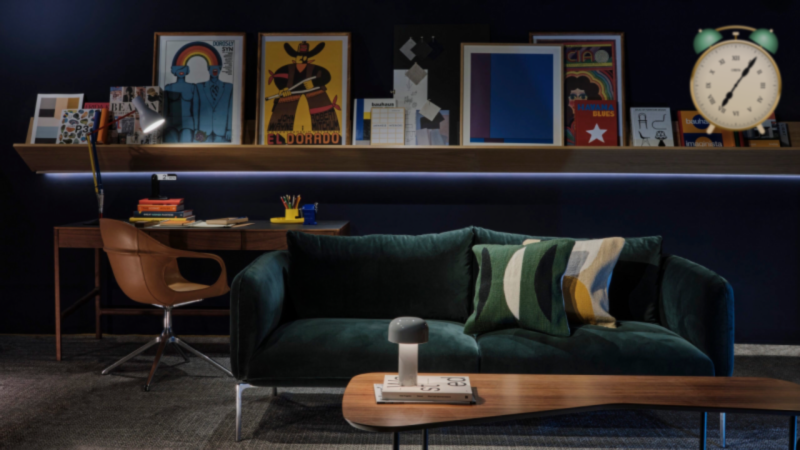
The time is 7,06
